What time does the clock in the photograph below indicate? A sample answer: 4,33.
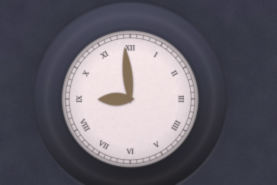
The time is 8,59
